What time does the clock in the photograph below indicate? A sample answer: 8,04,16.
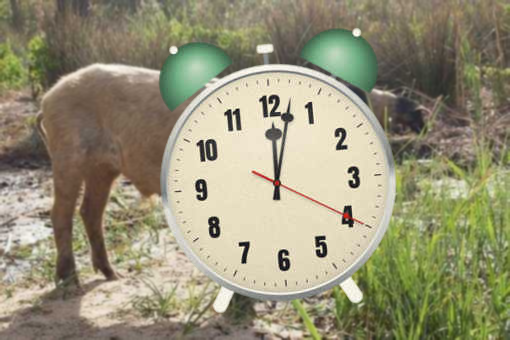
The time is 12,02,20
